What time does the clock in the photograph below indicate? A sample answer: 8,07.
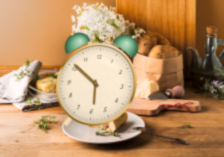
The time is 5,51
